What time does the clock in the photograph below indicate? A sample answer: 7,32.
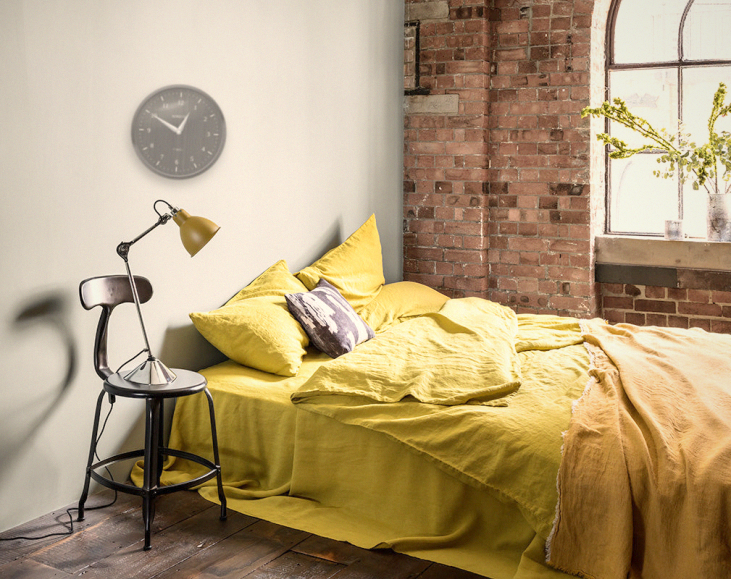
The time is 12,50
